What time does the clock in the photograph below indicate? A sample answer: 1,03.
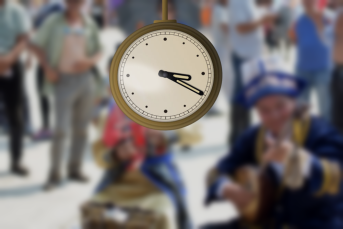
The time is 3,20
